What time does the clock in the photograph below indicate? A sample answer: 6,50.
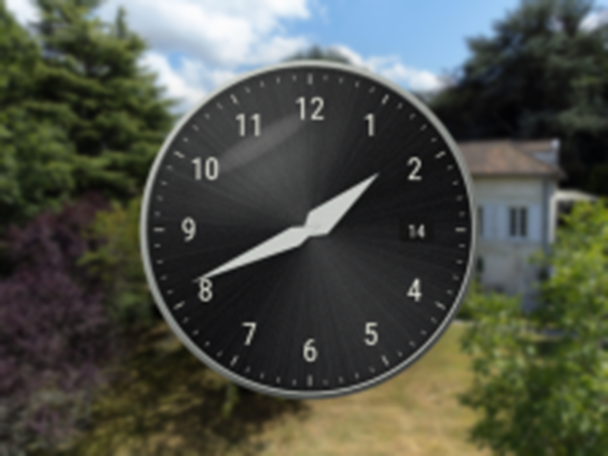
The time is 1,41
